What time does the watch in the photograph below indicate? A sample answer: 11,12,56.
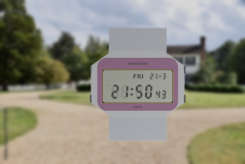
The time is 21,50,43
